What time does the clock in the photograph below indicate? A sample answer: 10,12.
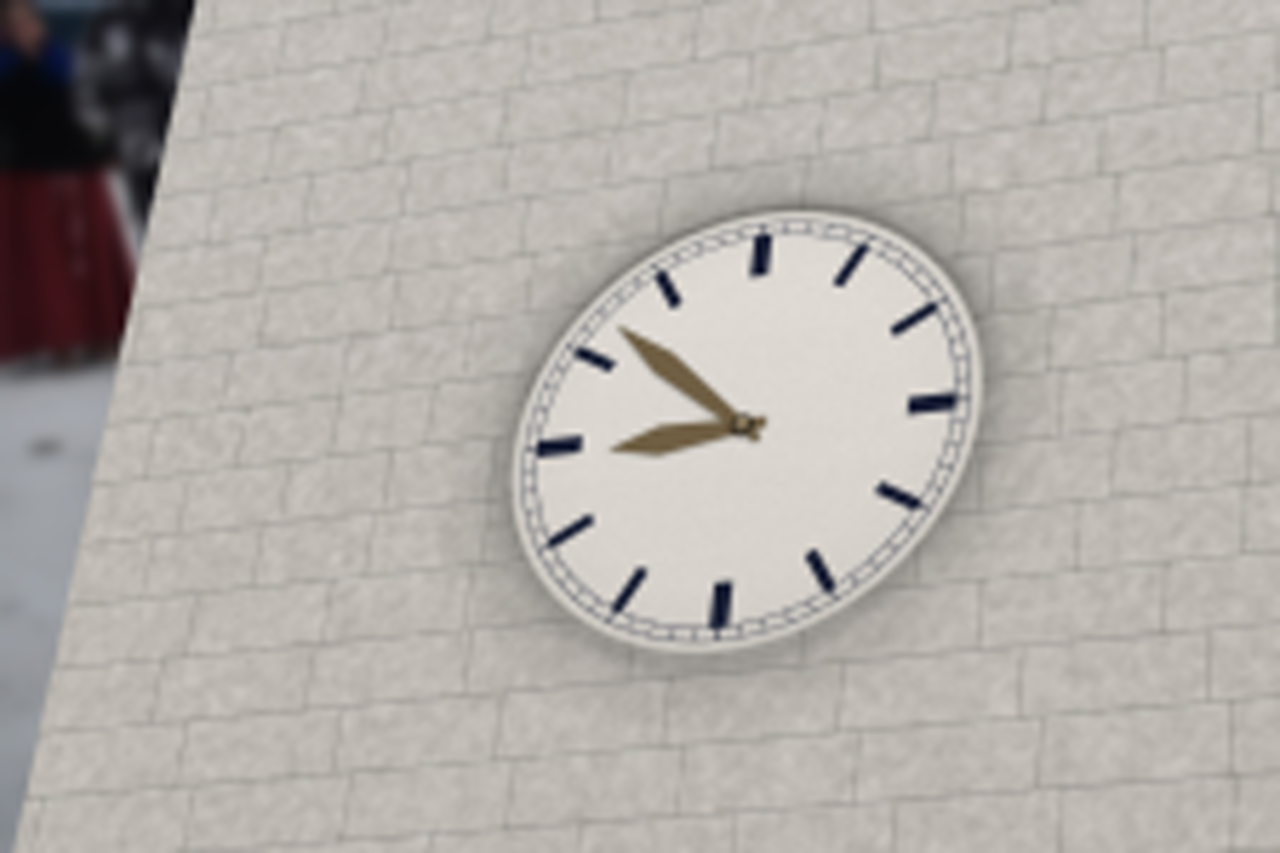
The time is 8,52
